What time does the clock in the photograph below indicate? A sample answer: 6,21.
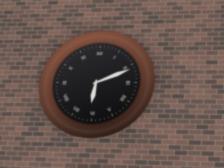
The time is 6,11
